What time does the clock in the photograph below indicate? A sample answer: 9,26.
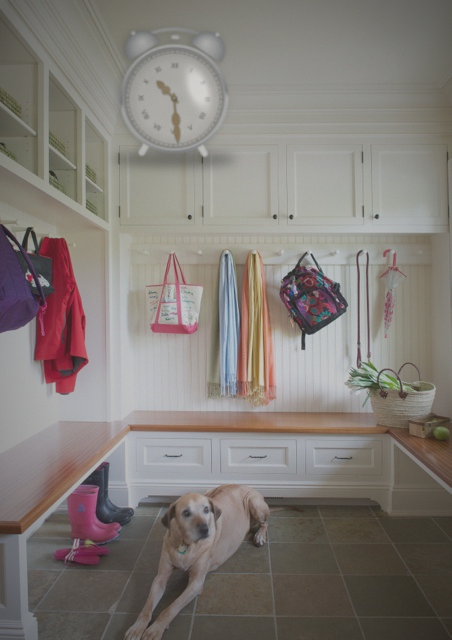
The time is 10,29
